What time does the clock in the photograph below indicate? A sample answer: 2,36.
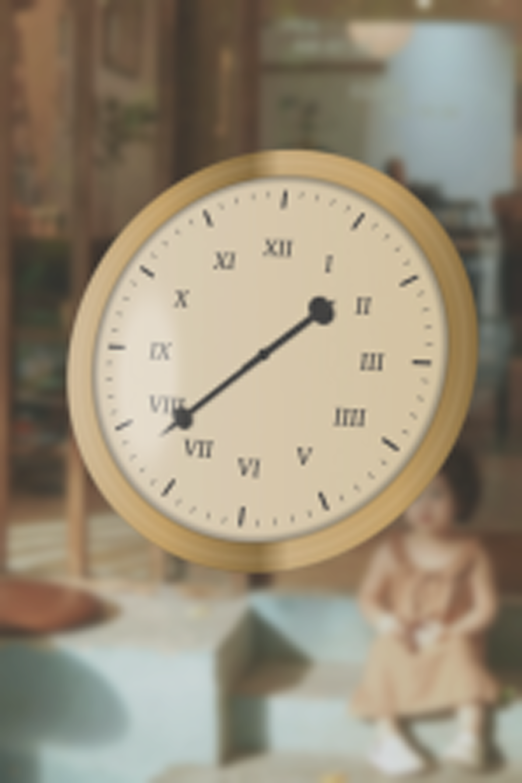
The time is 1,38
